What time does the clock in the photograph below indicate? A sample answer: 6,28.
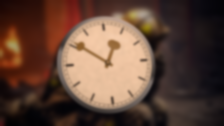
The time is 12,51
